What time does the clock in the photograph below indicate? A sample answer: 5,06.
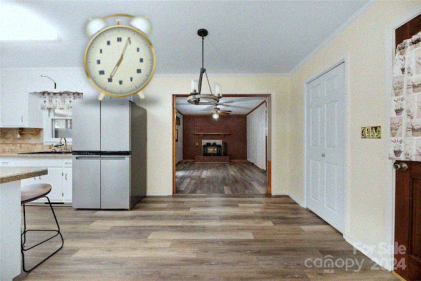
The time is 7,04
